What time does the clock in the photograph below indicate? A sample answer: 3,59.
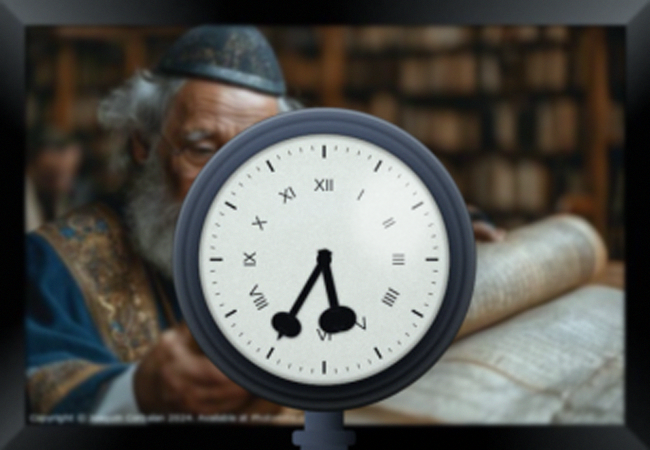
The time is 5,35
